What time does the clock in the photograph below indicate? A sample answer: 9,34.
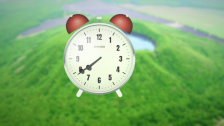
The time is 7,39
